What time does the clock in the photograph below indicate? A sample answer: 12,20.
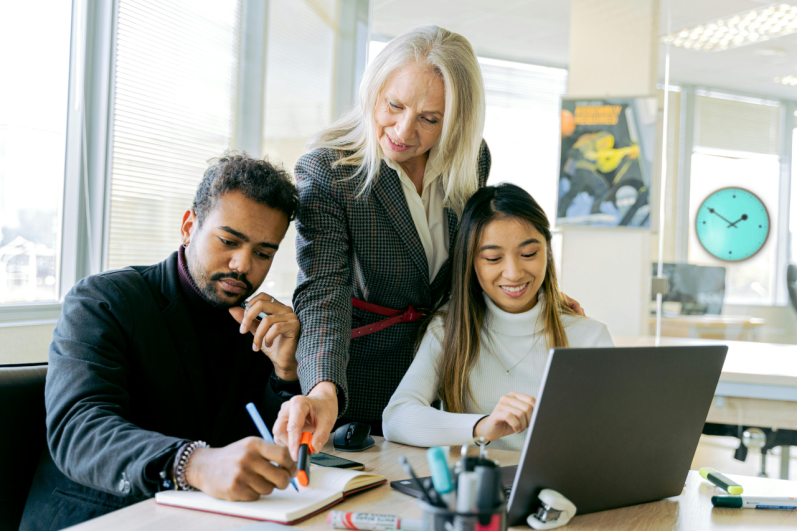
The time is 1,50
